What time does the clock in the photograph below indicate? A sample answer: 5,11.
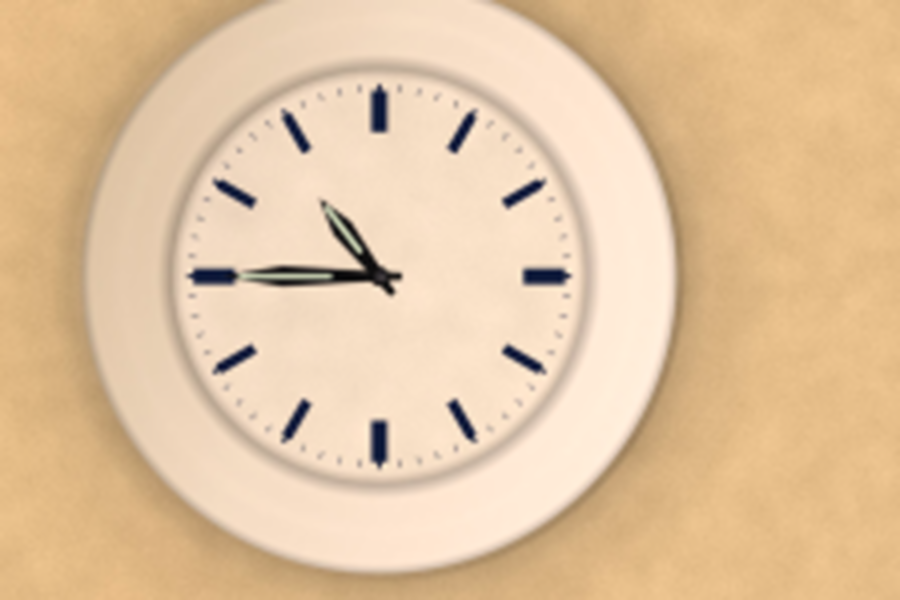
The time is 10,45
